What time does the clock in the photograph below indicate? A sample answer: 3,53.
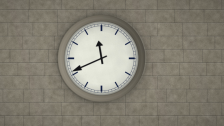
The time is 11,41
